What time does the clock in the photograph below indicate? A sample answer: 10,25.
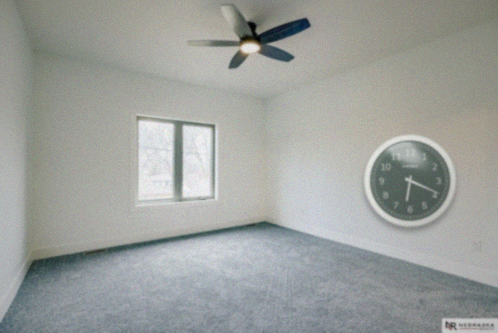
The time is 6,19
